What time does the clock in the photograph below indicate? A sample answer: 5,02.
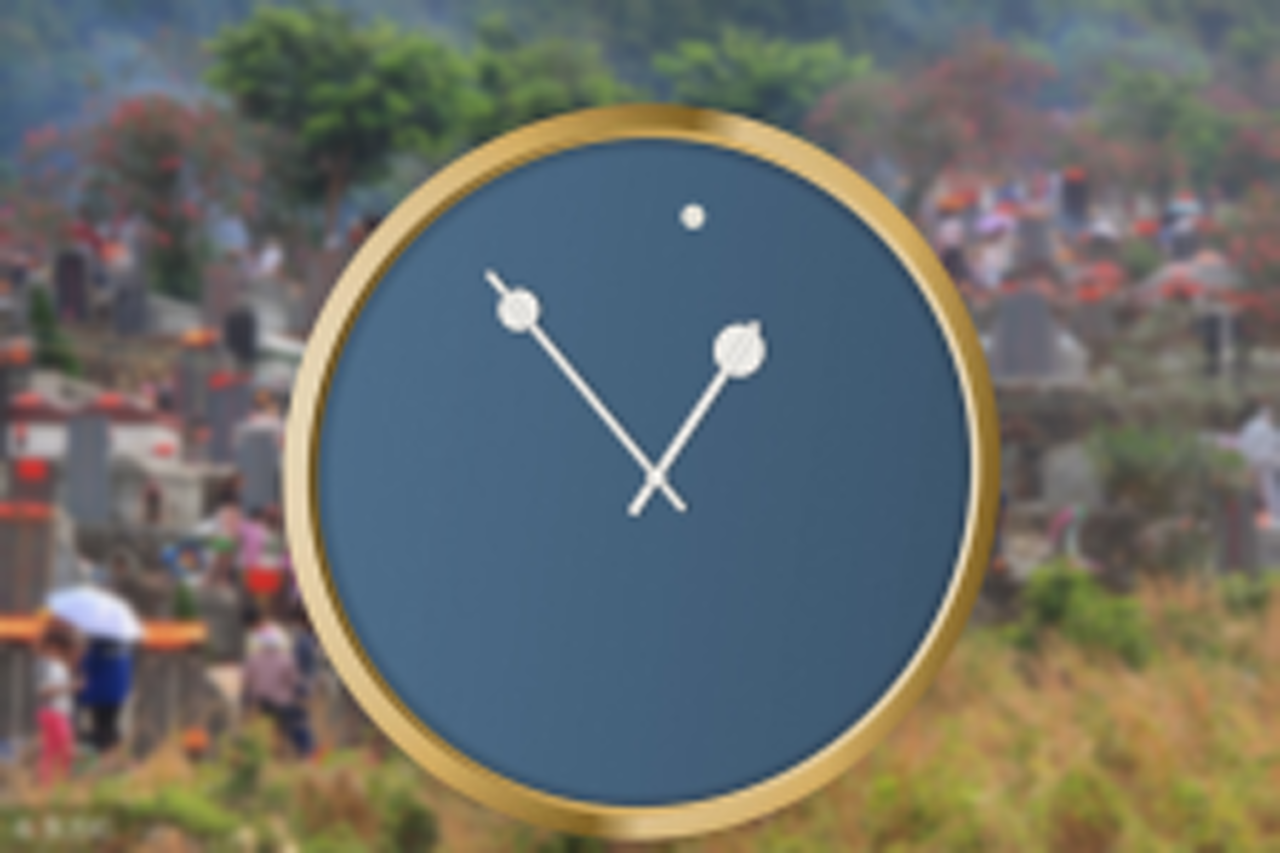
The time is 12,52
